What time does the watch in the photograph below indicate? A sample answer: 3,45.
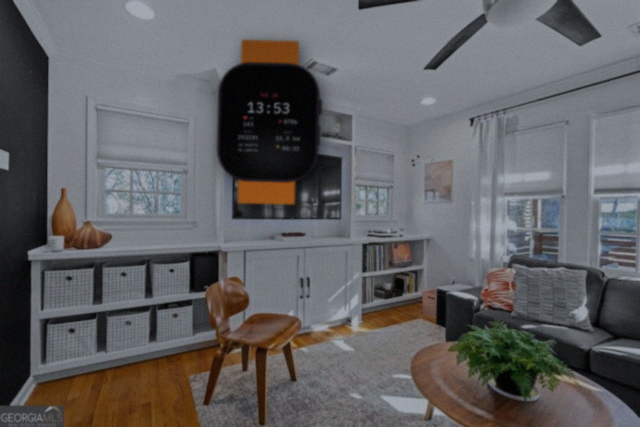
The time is 13,53
